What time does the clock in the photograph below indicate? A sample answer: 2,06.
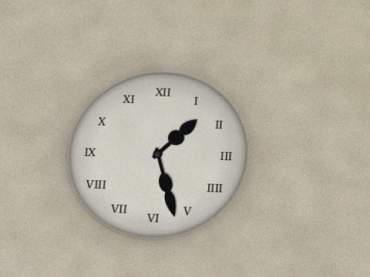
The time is 1,27
